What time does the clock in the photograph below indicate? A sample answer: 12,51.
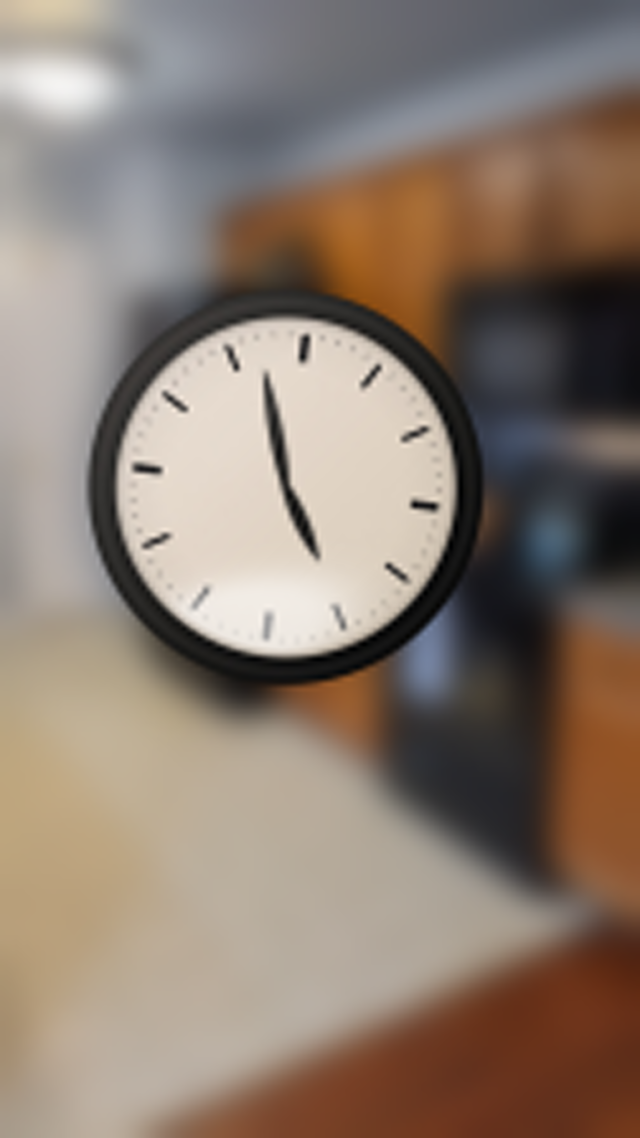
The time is 4,57
